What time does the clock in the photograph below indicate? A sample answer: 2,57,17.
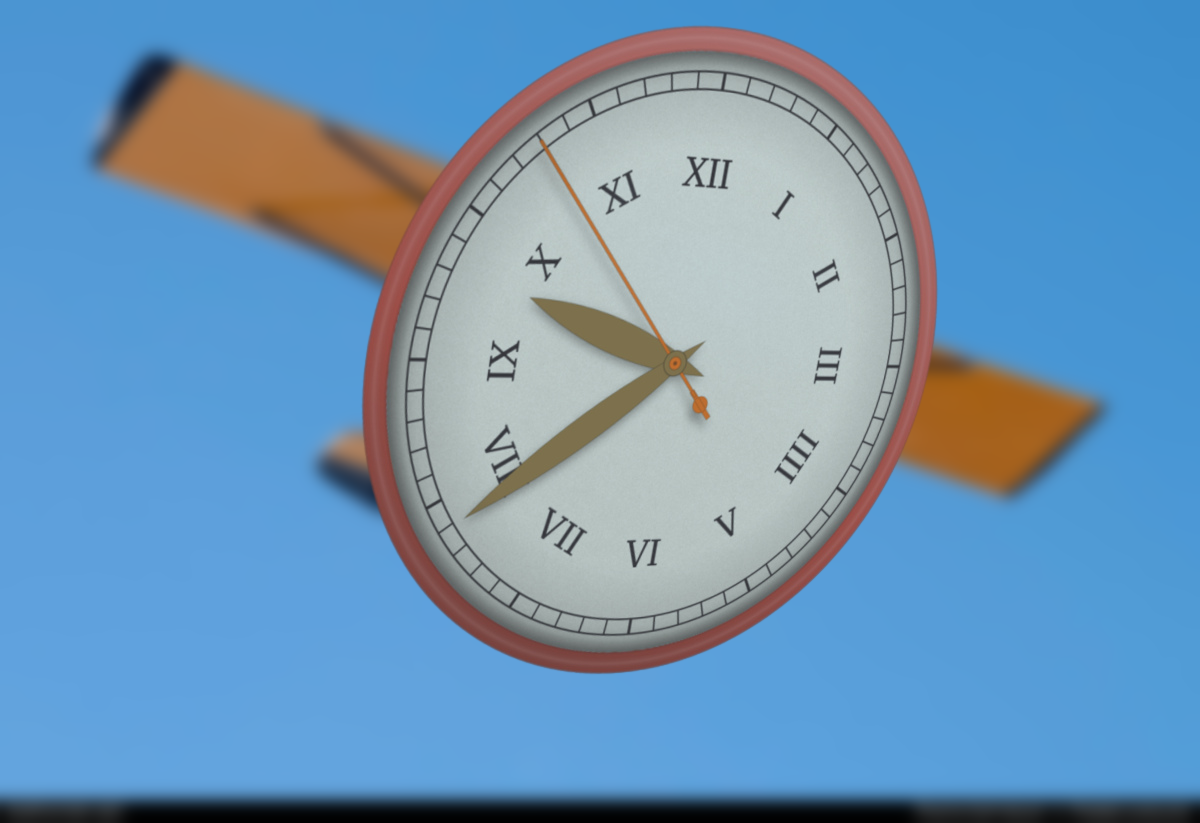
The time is 9,38,53
